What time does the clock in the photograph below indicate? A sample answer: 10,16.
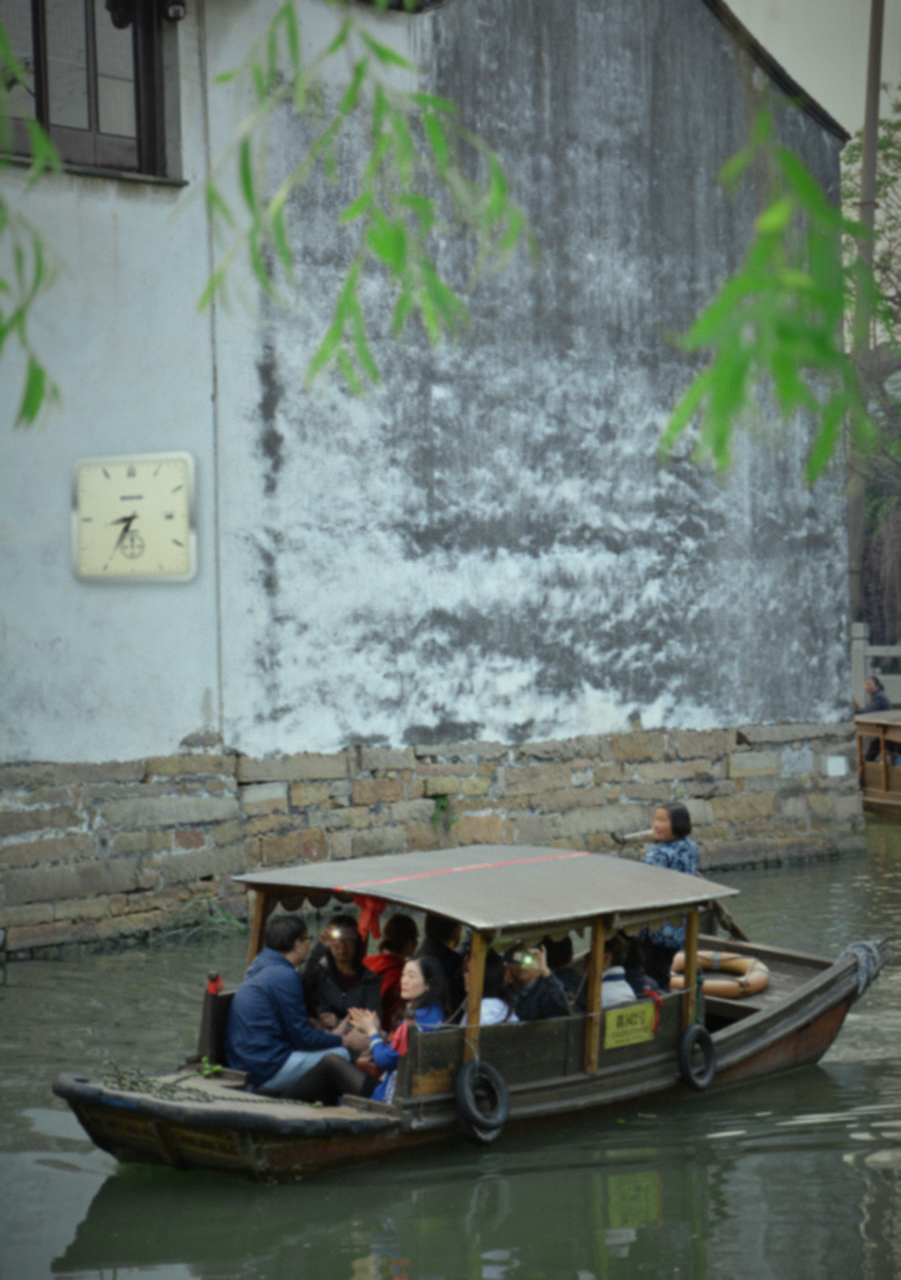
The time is 8,35
